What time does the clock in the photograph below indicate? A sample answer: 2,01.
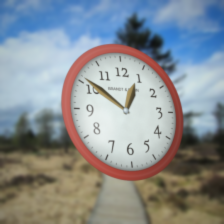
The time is 12,51
